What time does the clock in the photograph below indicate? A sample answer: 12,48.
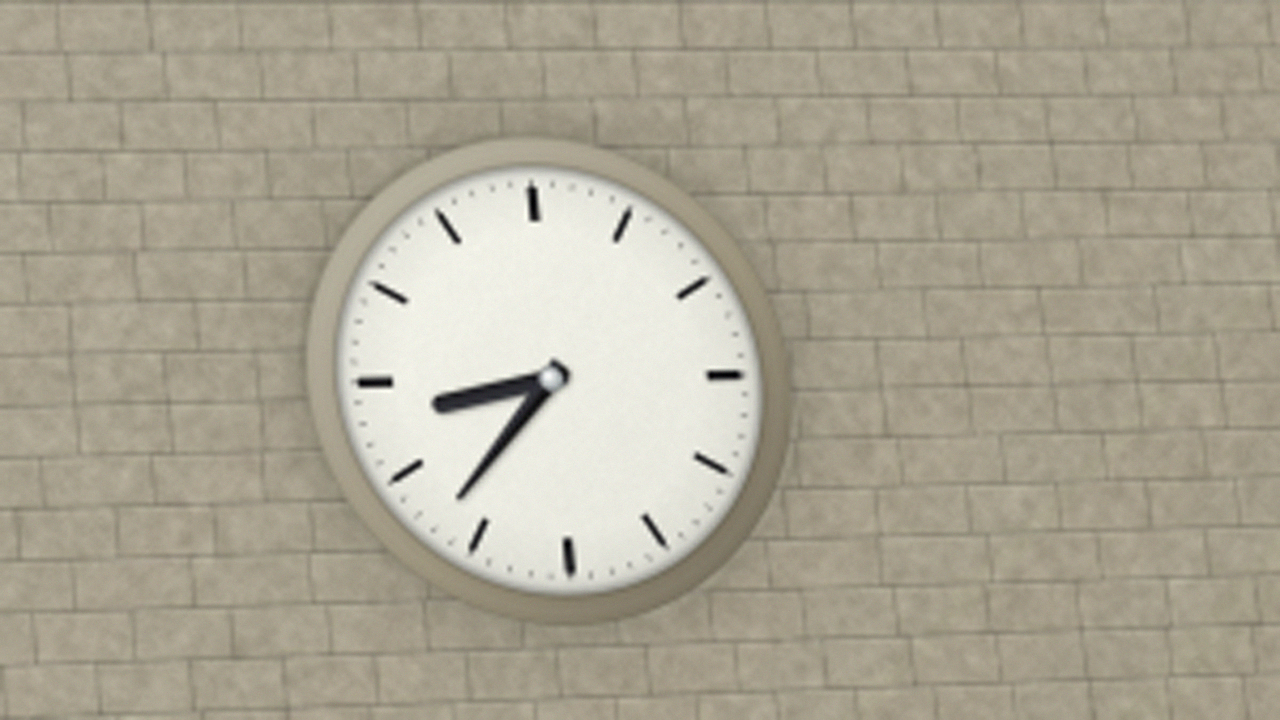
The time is 8,37
